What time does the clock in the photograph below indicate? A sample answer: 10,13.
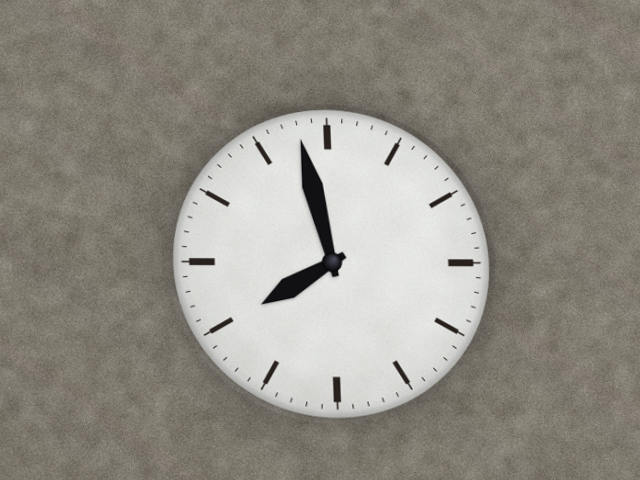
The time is 7,58
